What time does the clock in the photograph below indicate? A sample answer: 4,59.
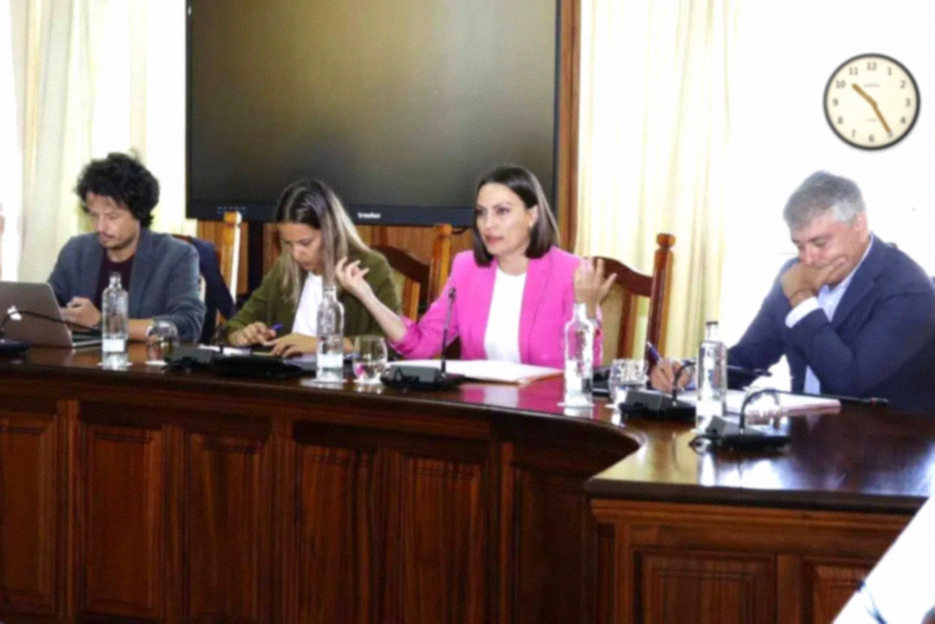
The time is 10,25
